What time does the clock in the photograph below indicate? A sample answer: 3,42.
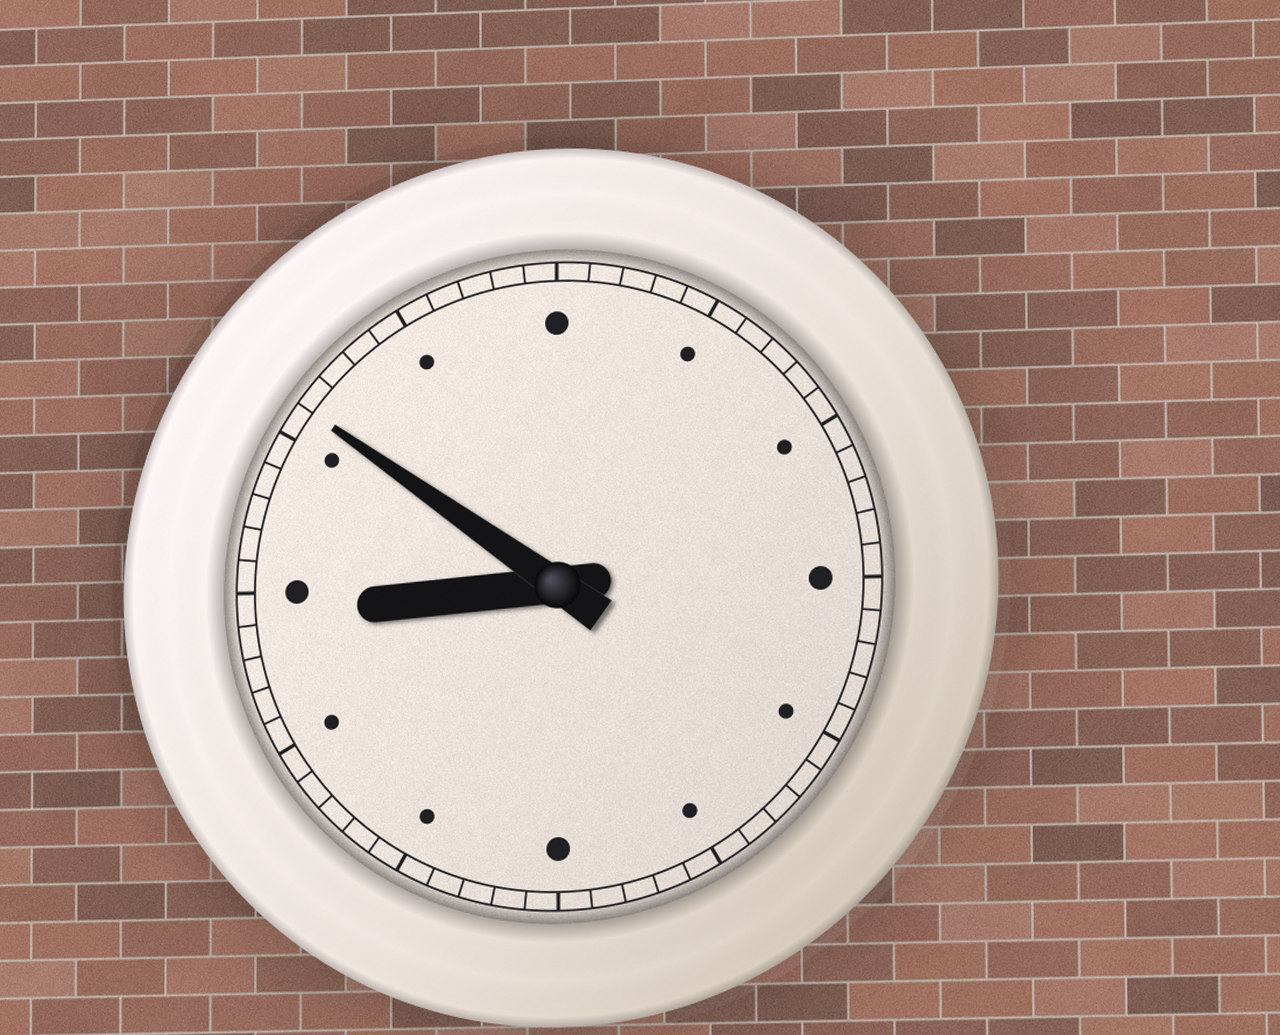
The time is 8,51
